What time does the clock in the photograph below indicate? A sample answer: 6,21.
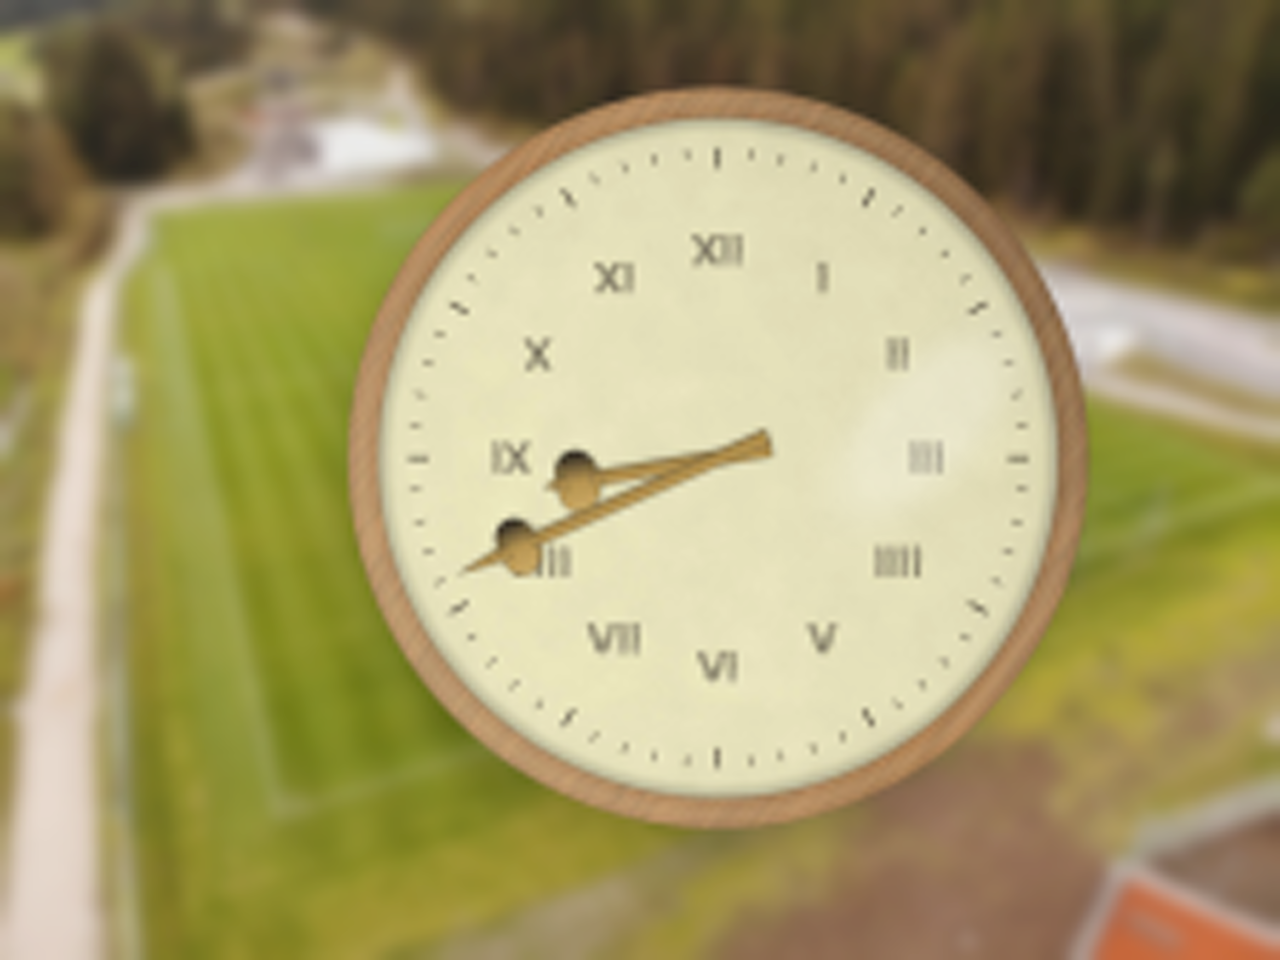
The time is 8,41
